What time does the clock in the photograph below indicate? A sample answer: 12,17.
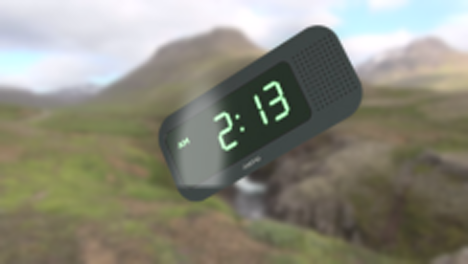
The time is 2,13
